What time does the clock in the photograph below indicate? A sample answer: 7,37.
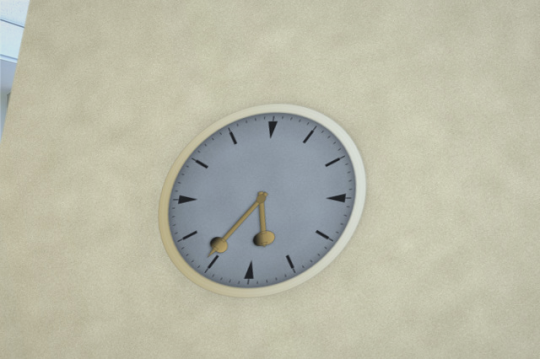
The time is 5,36
